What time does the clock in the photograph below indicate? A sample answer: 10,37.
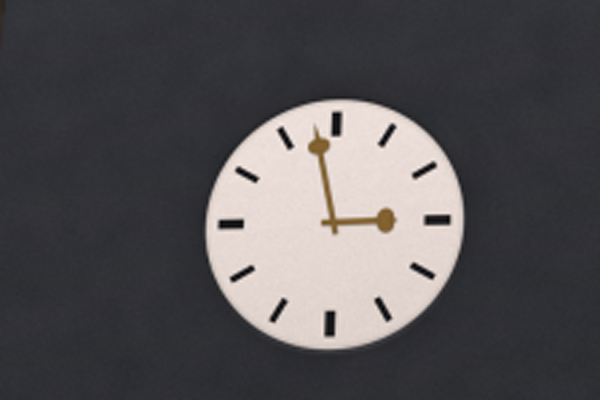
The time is 2,58
